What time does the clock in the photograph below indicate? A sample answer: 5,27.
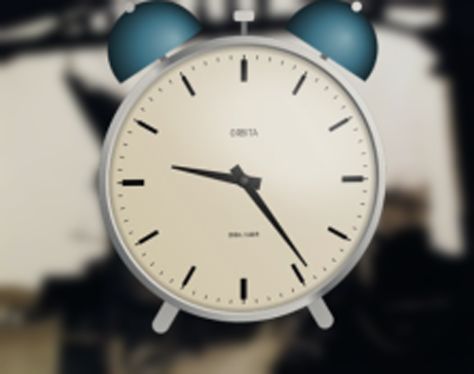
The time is 9,24
